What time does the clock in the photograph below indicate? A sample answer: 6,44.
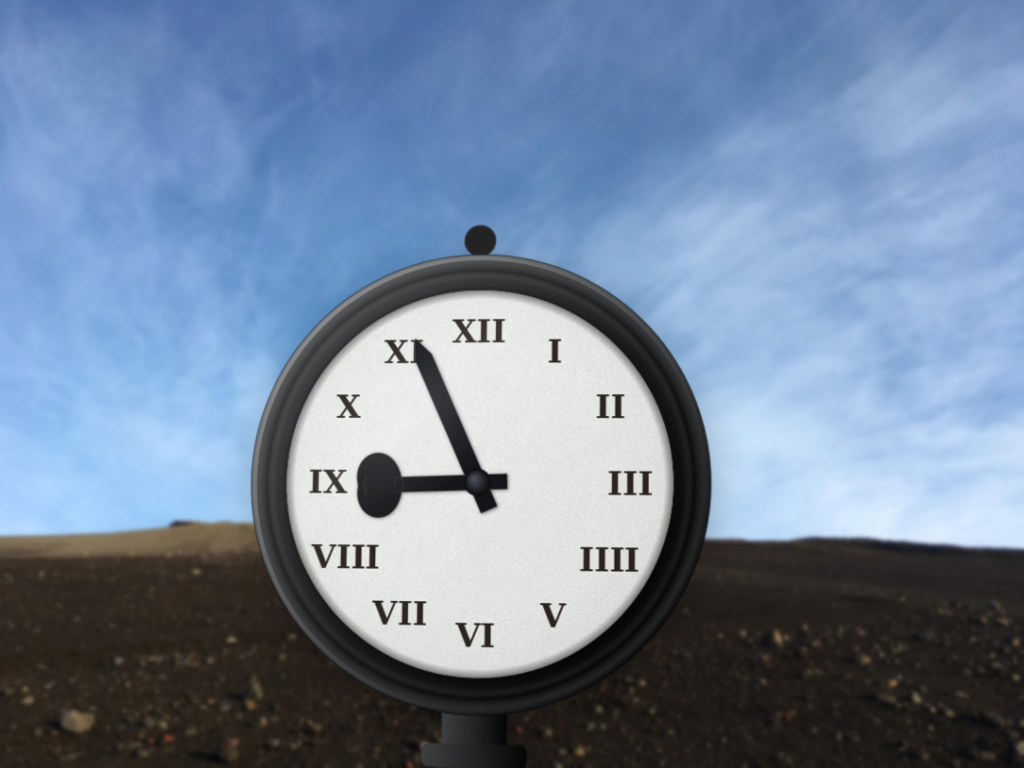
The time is 8,56
